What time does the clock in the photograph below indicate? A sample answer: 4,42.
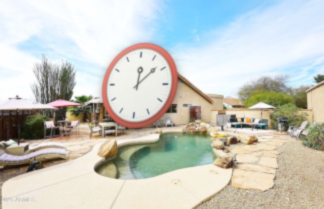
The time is 12,08
